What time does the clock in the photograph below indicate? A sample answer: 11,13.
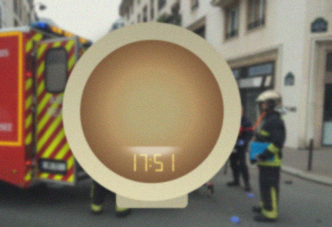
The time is 17,51
